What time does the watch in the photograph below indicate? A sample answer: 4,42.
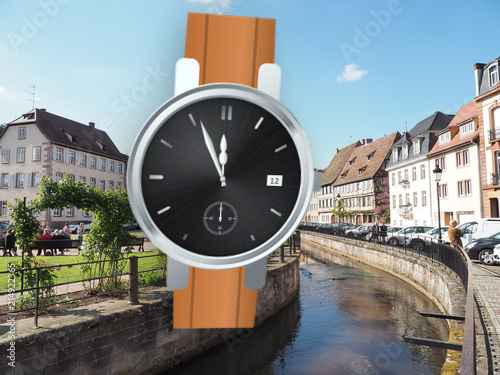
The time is 11,56
